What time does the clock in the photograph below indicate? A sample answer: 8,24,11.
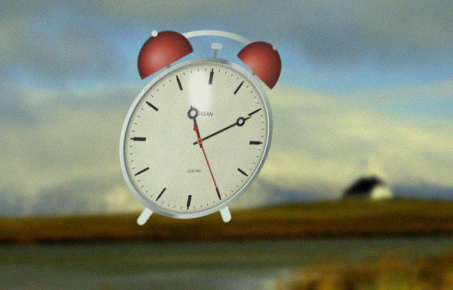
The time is 11,10,25
